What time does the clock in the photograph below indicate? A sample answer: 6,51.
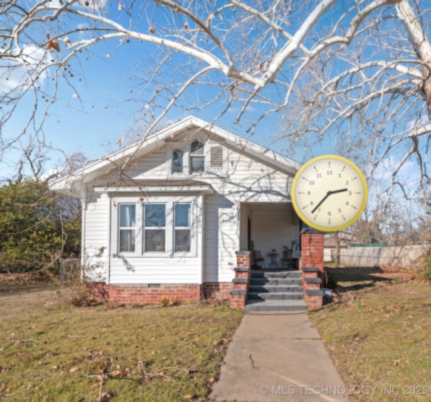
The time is 2,37
